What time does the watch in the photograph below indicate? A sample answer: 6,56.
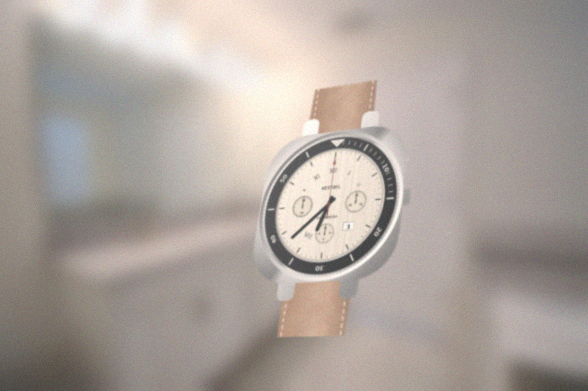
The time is 6,38
